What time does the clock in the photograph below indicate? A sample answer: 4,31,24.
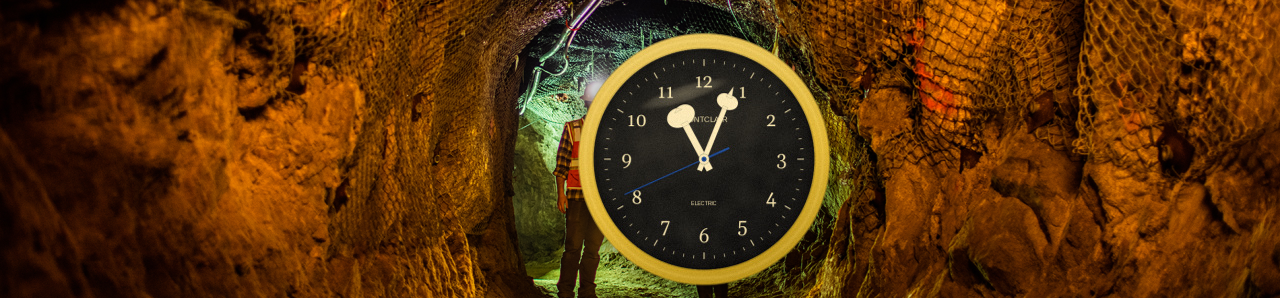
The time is 11,03,41
